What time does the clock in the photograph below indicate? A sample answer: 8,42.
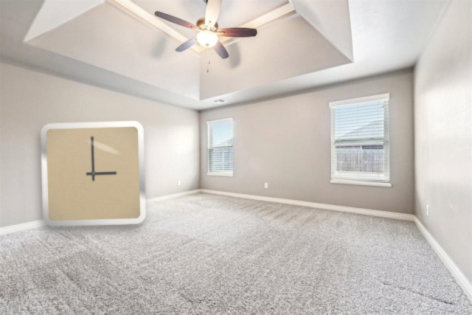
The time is 3,00
